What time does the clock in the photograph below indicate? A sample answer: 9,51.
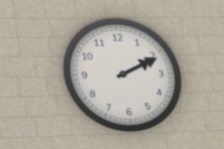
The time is 2,11
